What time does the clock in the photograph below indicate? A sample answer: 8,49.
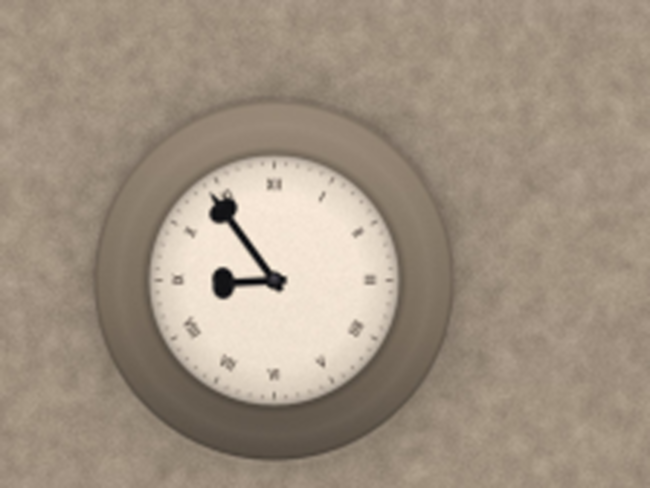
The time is 8,54
